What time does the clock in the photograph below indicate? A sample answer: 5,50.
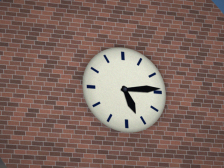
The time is 5,14
